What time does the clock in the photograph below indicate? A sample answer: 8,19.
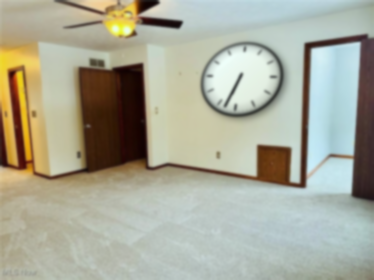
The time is 6,33
